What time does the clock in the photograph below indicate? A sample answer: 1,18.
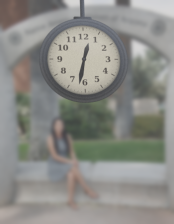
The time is 12,32
